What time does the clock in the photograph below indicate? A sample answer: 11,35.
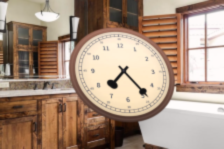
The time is 7,24
